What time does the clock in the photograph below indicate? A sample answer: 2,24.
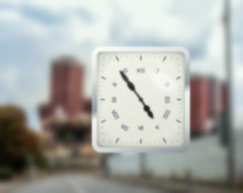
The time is 4,54
